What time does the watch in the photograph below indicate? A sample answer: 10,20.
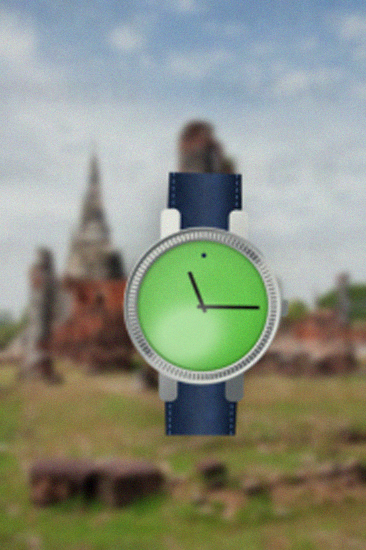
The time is 11,15
